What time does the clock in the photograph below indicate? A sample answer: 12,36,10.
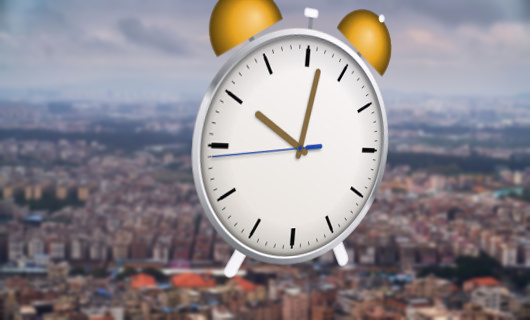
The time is 10,01,44
